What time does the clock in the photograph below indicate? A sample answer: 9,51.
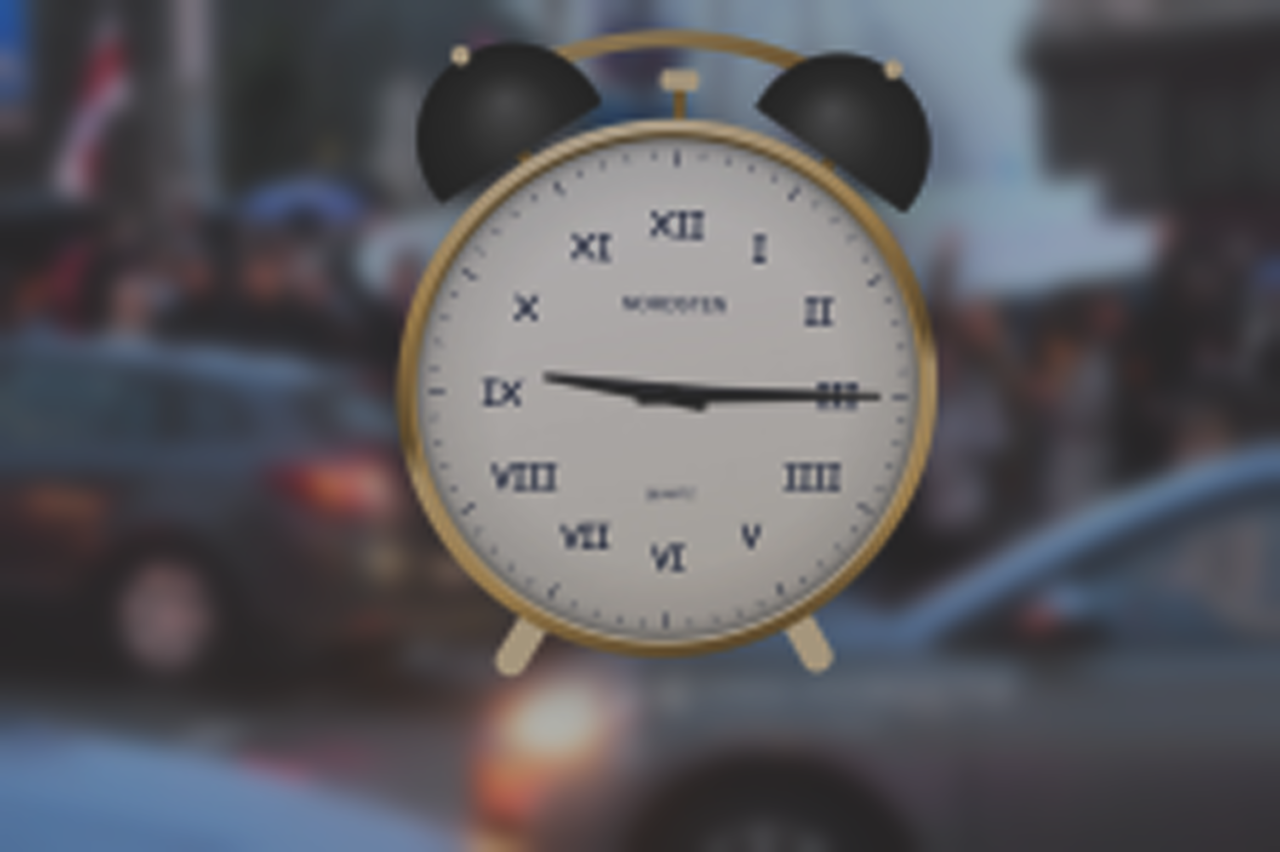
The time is 9,15
